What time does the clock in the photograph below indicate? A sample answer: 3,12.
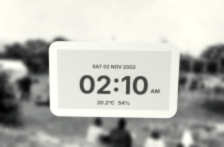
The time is 2,10
